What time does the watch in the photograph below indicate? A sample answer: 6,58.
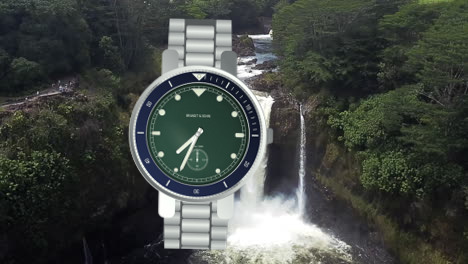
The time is 7,34
